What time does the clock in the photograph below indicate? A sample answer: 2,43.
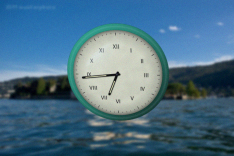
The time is 6,44
